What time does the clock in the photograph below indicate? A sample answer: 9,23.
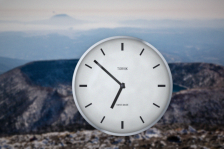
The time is 6,52
